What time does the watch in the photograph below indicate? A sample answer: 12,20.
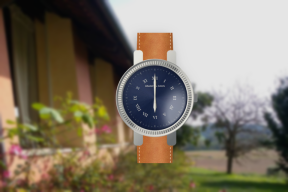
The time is 6,00
